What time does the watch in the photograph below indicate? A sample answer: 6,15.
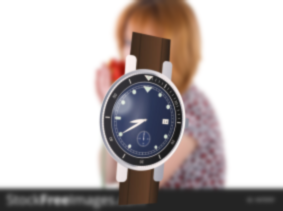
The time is 8,40
